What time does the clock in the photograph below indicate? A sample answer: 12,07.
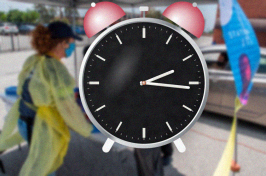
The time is 2,16
